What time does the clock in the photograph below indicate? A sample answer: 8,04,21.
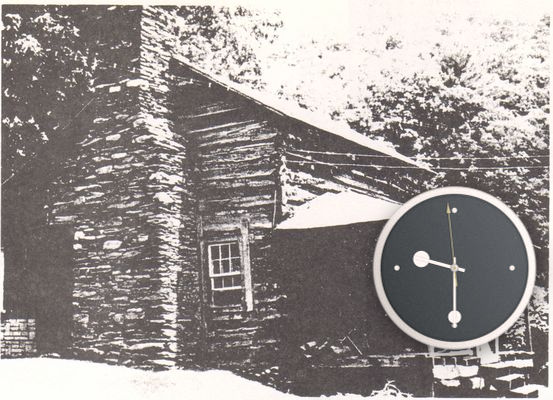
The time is 9,29,59
